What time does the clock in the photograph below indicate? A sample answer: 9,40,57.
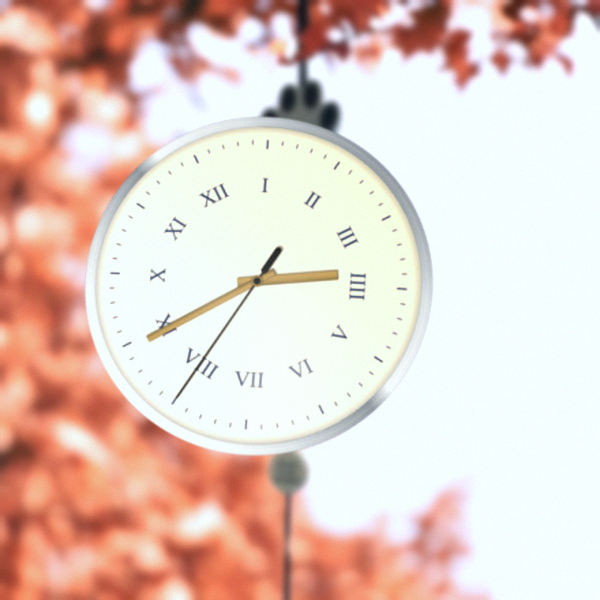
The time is 3,44,40
